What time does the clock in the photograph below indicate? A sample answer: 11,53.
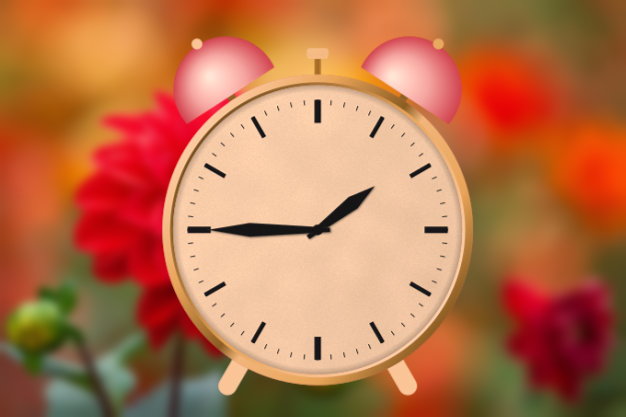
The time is 1,45
